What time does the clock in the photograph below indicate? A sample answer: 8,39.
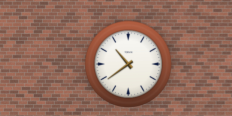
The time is 10,39
